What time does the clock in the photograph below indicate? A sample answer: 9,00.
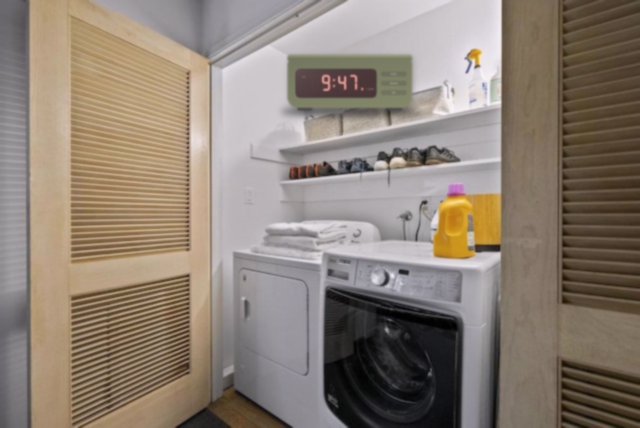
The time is 9,47
